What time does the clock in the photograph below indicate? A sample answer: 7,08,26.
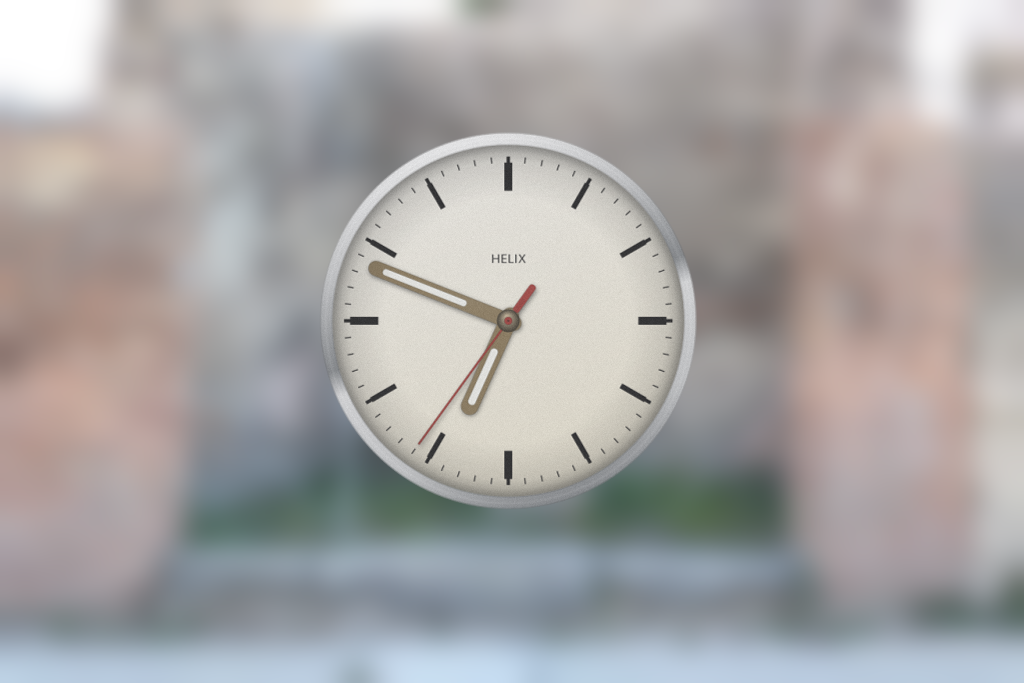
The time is 6,48,36
